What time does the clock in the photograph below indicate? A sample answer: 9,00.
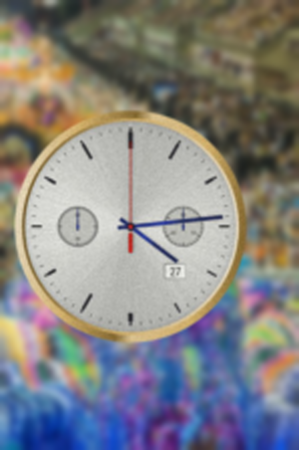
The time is 4,14
